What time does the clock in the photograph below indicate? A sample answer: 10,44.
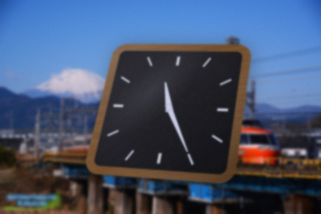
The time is 11,25
